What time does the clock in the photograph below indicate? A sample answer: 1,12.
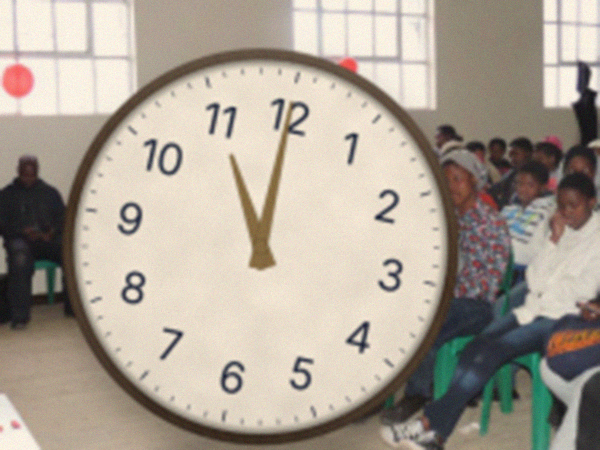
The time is 11,00
